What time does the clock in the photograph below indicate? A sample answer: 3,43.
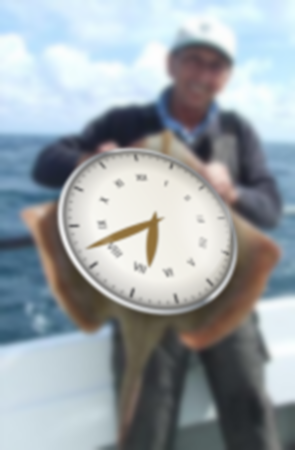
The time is 6,42
